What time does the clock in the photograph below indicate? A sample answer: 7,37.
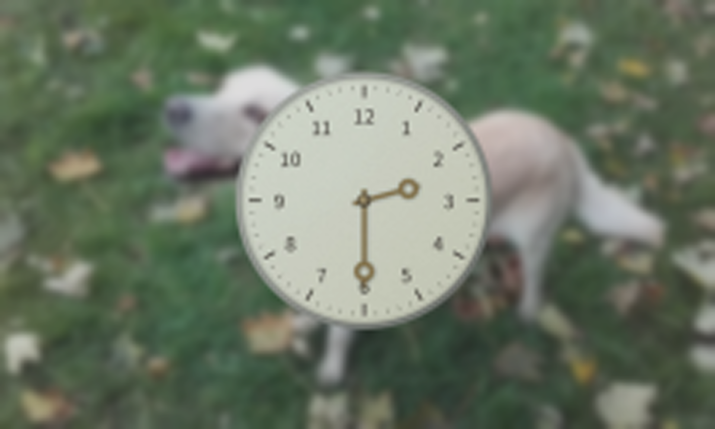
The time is 2,30
